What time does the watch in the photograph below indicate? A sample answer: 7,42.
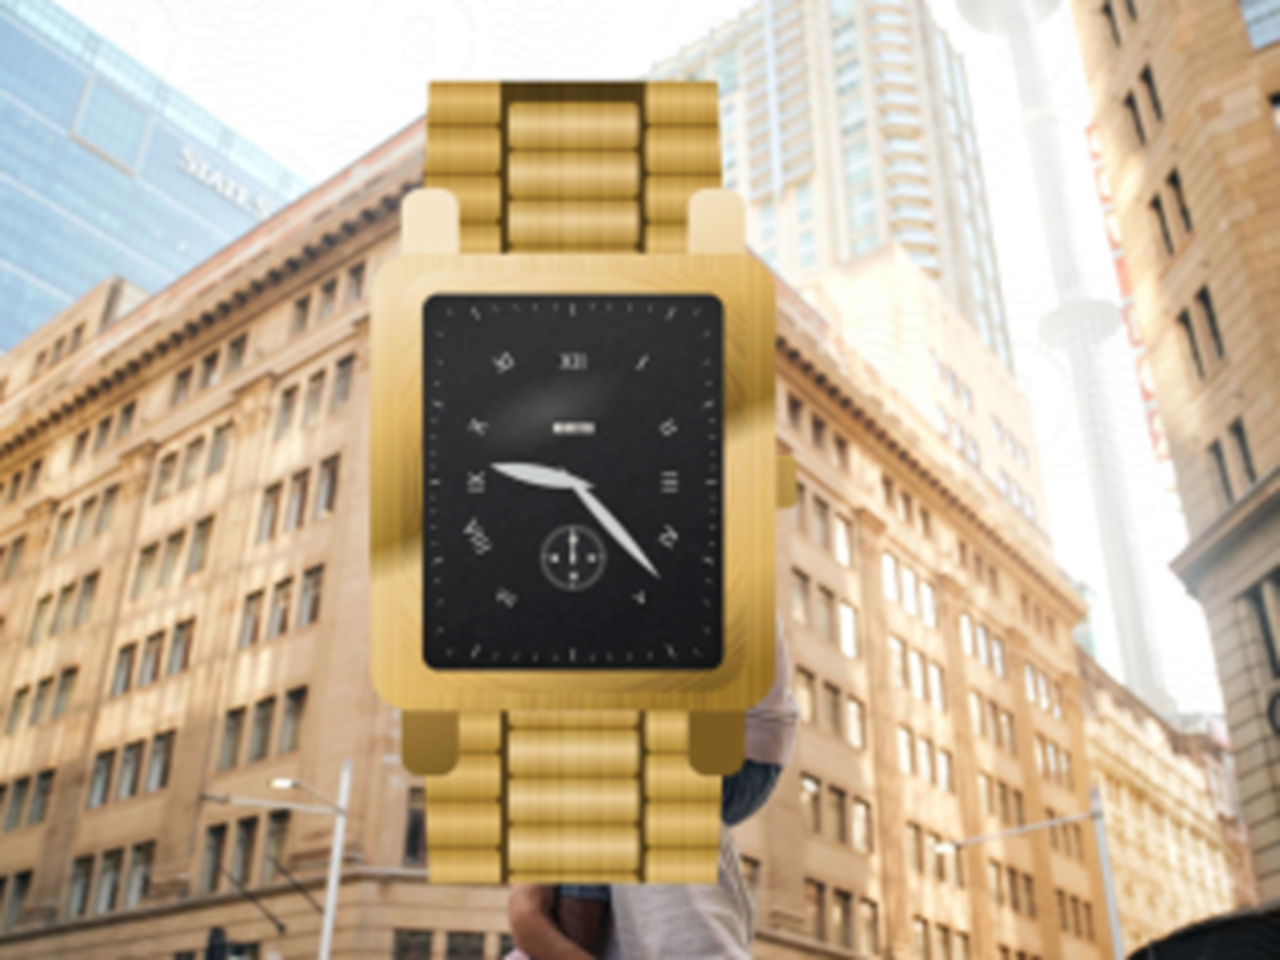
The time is 9,23
